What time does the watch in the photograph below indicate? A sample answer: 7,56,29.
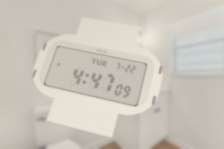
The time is 4,47,09
